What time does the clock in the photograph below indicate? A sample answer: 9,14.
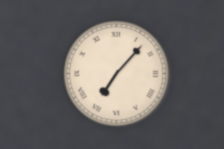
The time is 7,07
